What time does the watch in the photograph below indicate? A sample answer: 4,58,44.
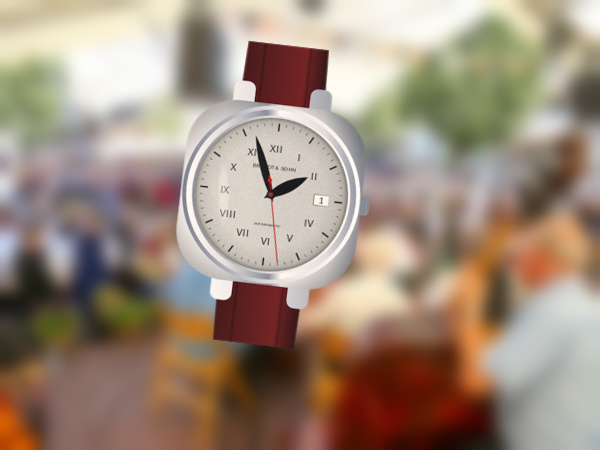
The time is 1,56,28
